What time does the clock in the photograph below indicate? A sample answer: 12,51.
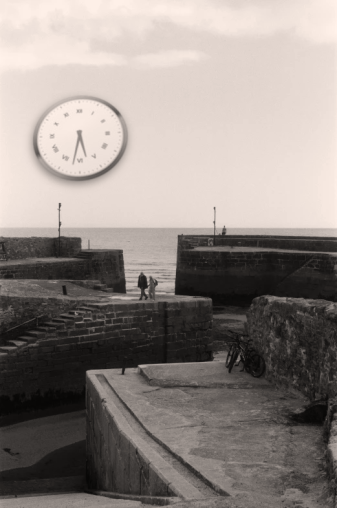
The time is 5,32
